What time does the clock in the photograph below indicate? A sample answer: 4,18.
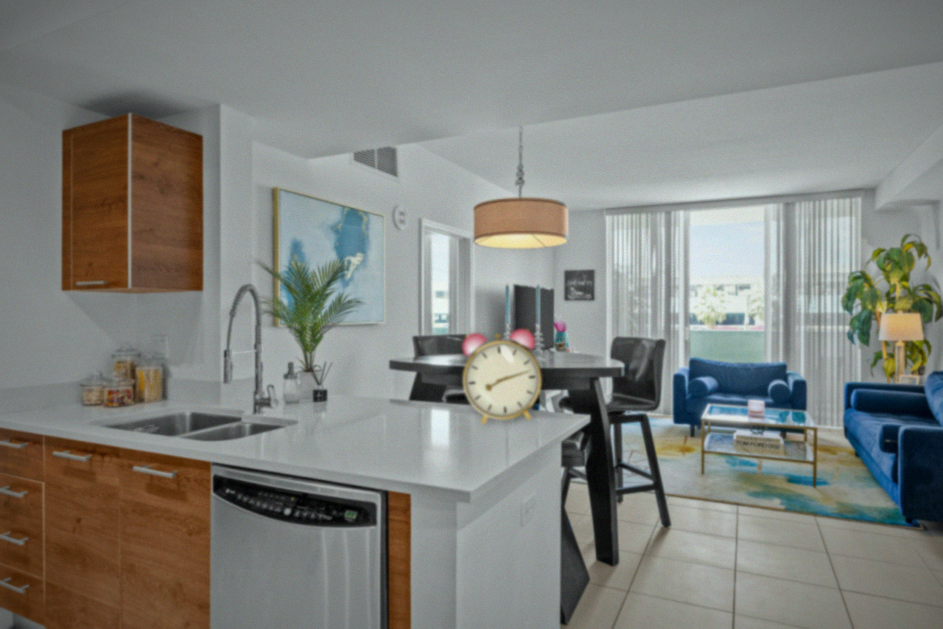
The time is 8,13
